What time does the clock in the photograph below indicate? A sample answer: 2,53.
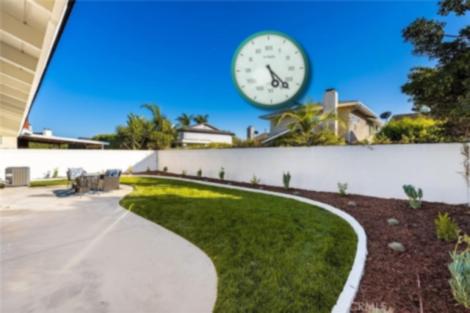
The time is 5,23
